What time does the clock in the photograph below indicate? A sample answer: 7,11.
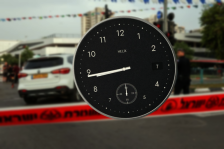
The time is 8,44
